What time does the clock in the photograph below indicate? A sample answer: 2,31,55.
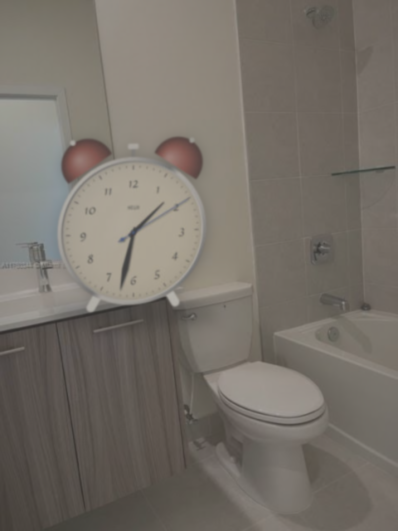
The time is 1,32,10
